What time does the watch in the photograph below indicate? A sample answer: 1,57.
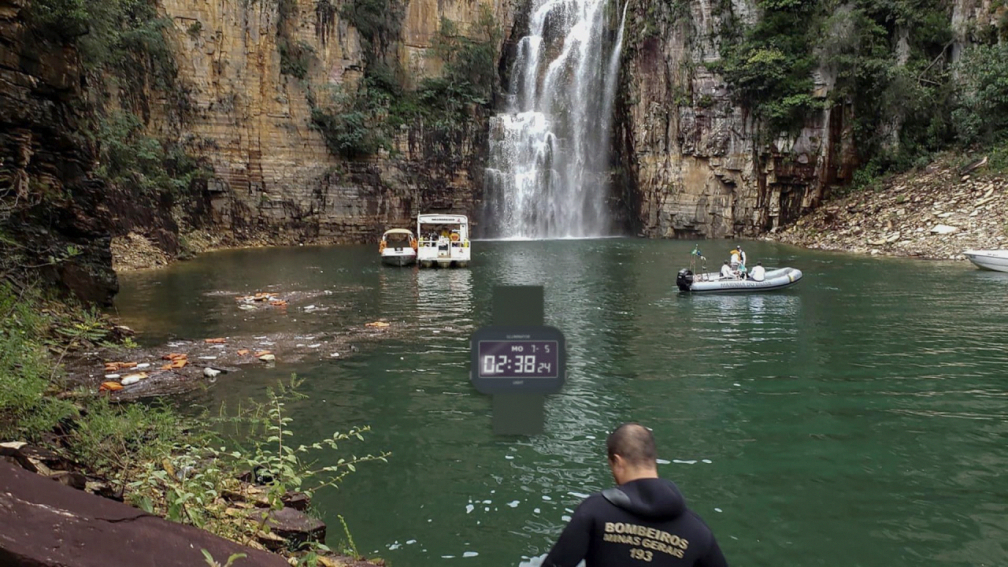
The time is 2,38
